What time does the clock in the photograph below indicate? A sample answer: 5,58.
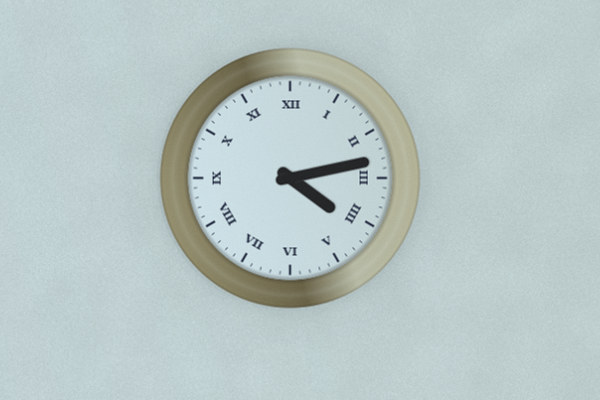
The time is 4,13
